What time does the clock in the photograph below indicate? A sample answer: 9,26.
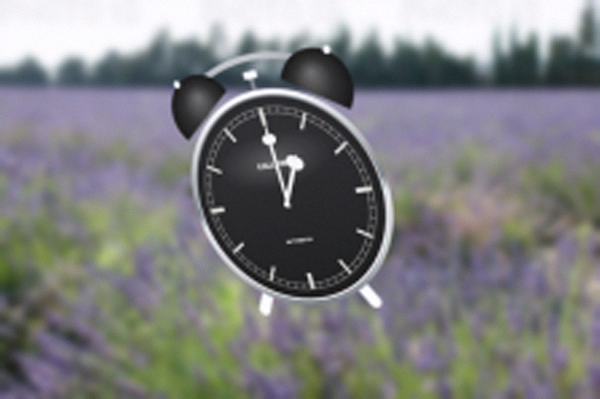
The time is 1,00
